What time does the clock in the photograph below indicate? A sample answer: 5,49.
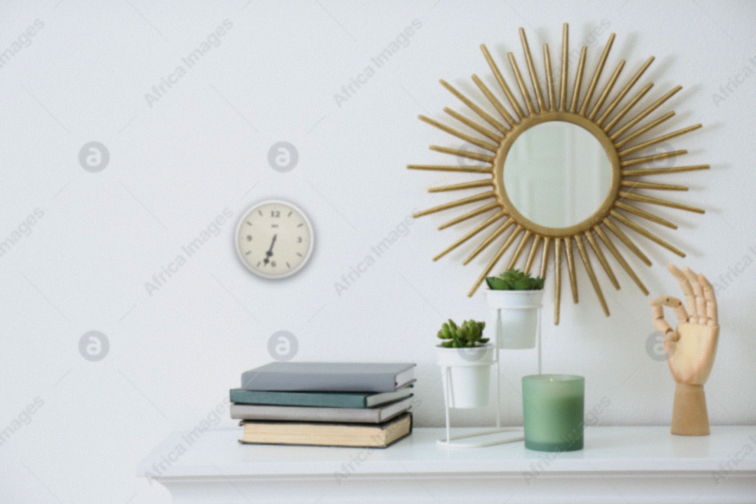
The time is 6,33
